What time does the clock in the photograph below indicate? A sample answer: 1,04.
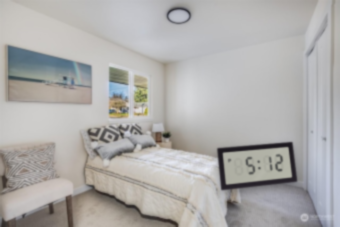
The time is 5,12
